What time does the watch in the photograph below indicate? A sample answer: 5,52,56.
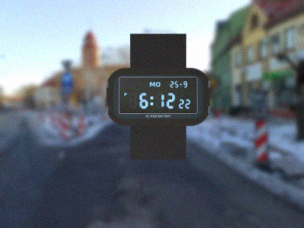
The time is 6,12,22
